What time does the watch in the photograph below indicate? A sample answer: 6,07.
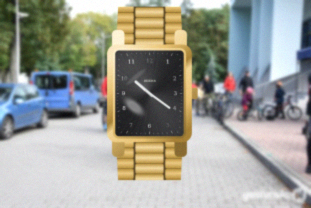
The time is 10,21
